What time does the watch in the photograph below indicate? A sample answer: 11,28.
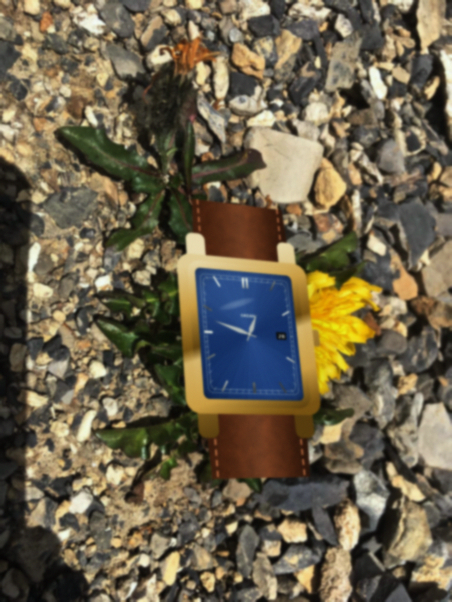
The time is 12,48
